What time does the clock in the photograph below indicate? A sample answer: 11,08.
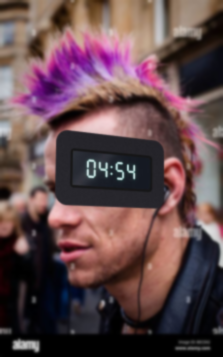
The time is 4,54
